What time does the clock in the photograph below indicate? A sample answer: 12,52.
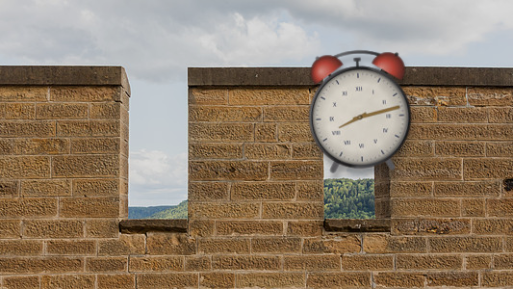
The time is 8,13
